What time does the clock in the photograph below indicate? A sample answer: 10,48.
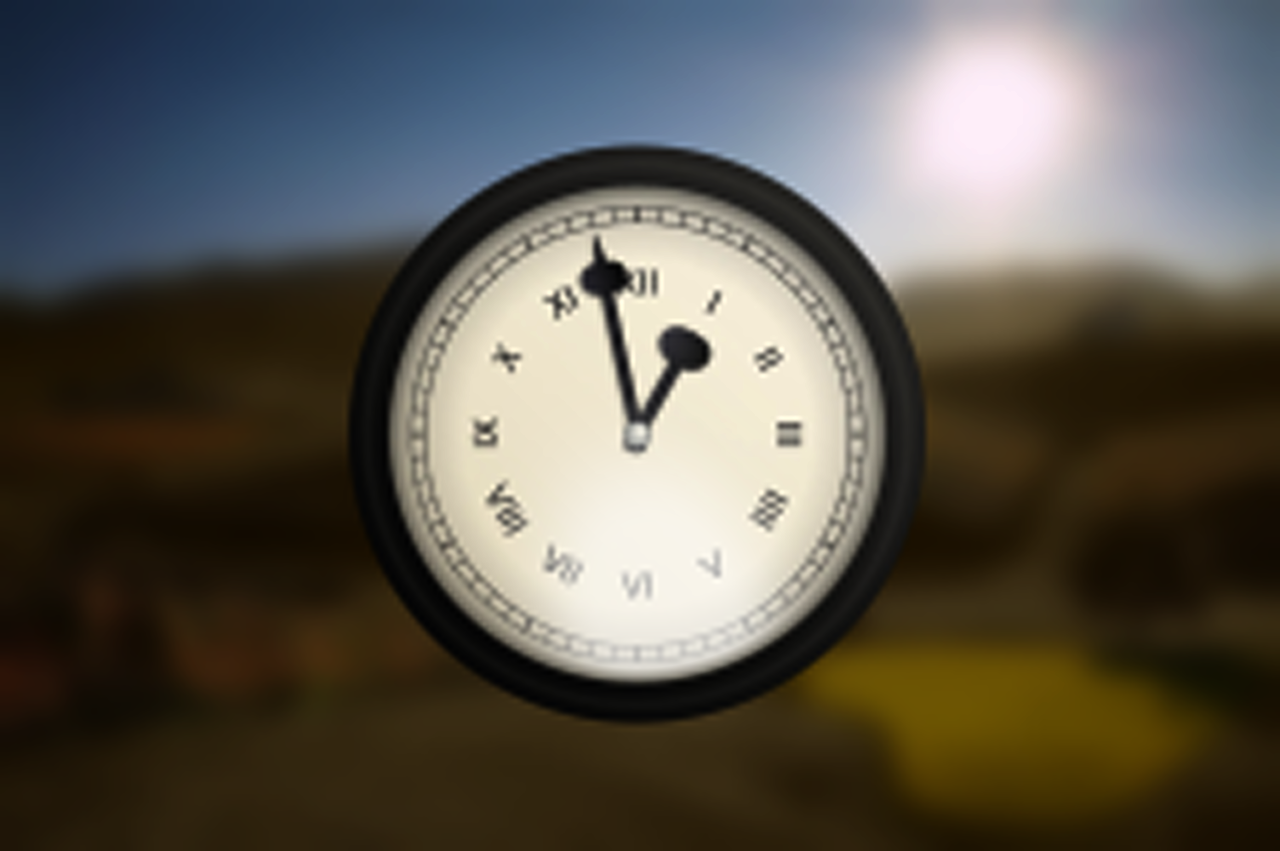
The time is 12,58
